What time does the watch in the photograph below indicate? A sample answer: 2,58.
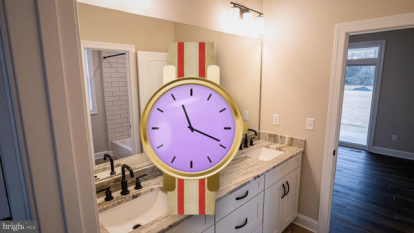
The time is 11,19
